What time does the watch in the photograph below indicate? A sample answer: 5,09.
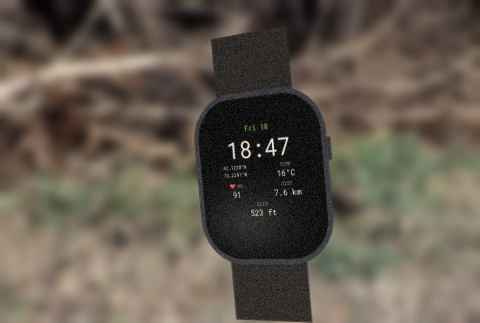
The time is 18,47
